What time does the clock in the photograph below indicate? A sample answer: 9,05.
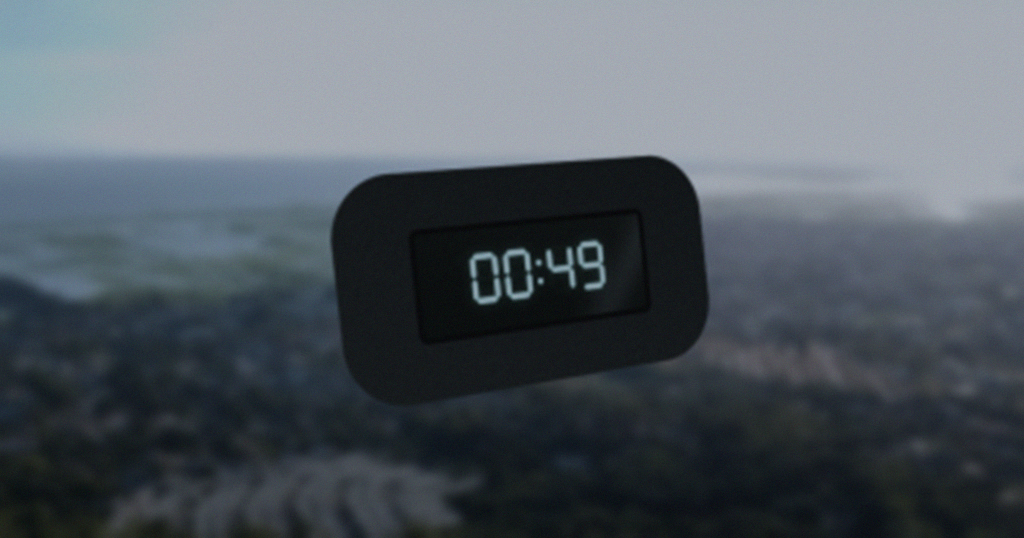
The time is 0,49
